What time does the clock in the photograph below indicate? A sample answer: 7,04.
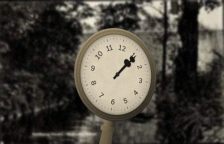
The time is 1,06
